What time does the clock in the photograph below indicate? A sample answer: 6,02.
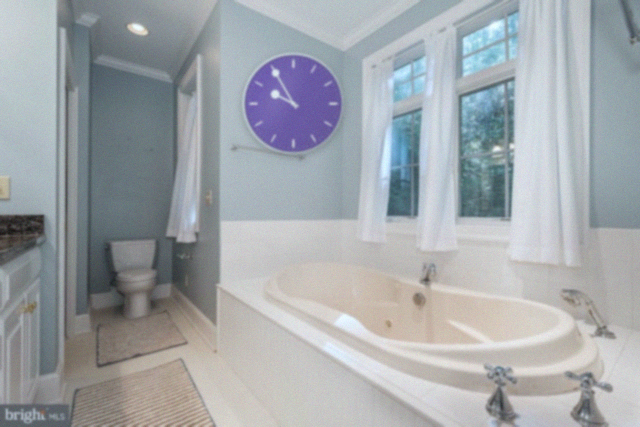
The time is 9,55
